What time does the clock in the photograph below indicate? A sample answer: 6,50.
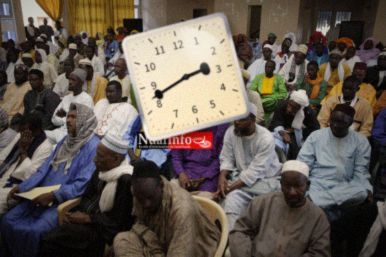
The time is 2,42
